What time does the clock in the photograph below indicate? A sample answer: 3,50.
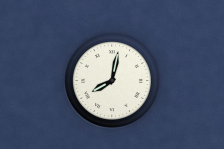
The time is 8,02
